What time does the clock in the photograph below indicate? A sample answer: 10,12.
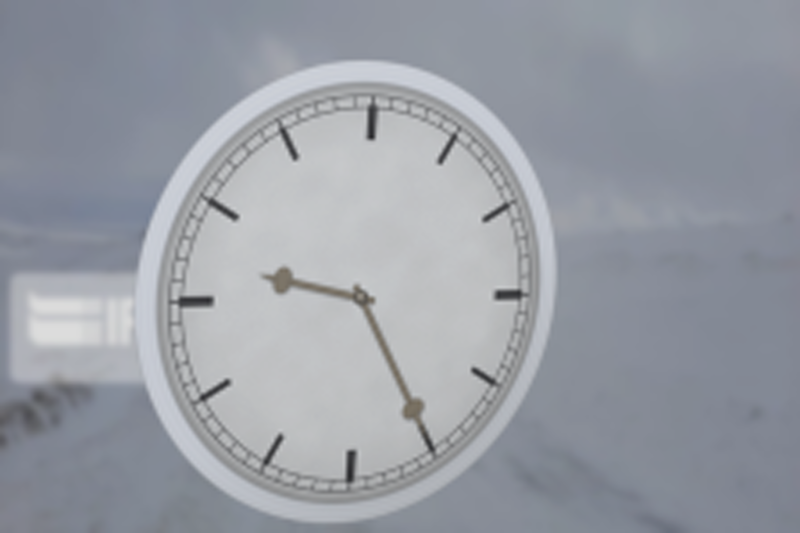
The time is 9,25
